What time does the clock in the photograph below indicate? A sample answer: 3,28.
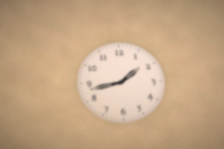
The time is 1,43
